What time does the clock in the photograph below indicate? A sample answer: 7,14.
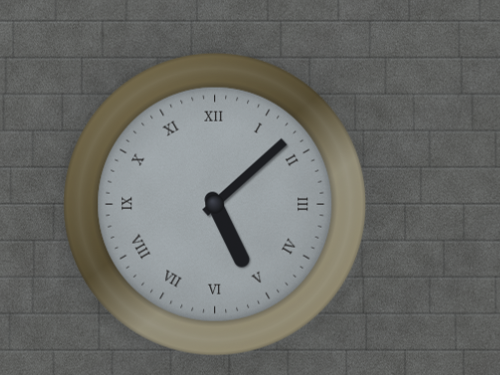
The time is 5,08
